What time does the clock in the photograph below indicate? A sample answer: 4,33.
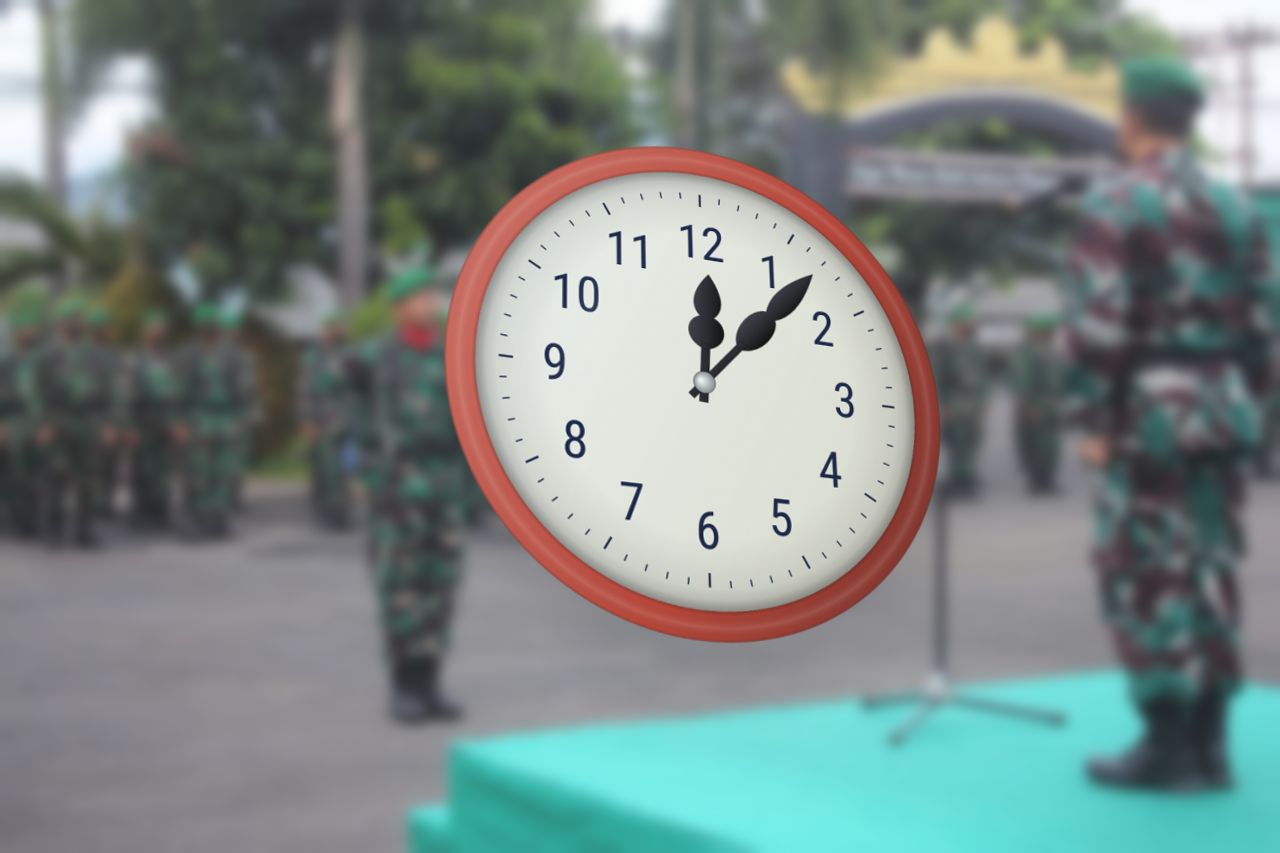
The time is 12,07
